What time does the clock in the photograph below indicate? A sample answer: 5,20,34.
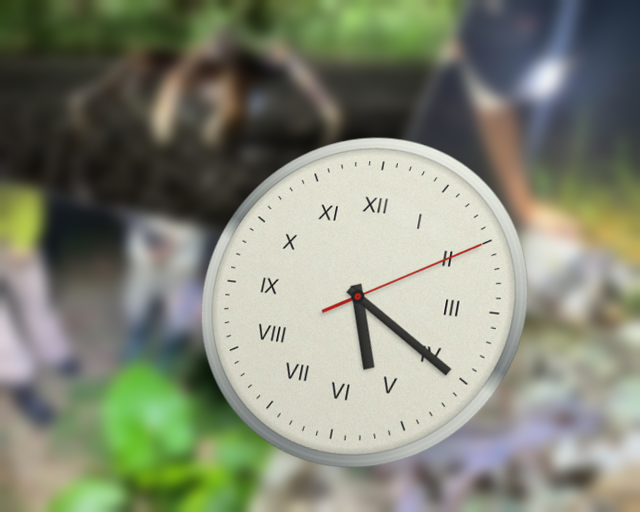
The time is 5,20,10
